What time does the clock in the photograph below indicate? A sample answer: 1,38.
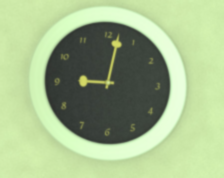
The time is 9,02
